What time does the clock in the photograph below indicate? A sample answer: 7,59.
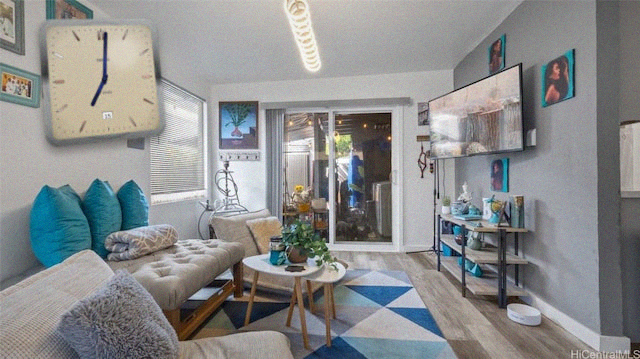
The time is 7,01
